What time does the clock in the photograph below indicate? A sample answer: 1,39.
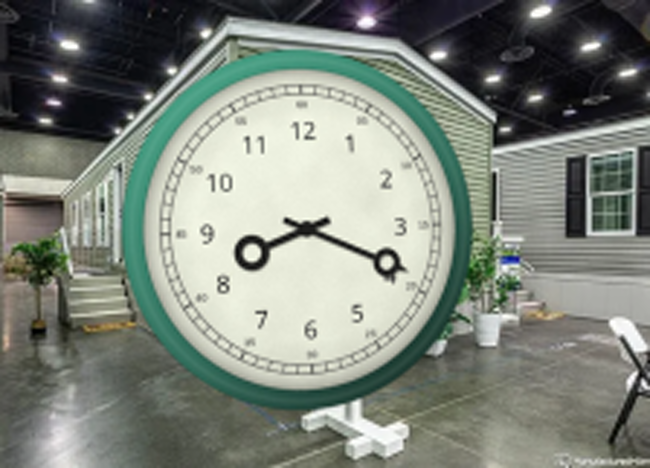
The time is 8,19
